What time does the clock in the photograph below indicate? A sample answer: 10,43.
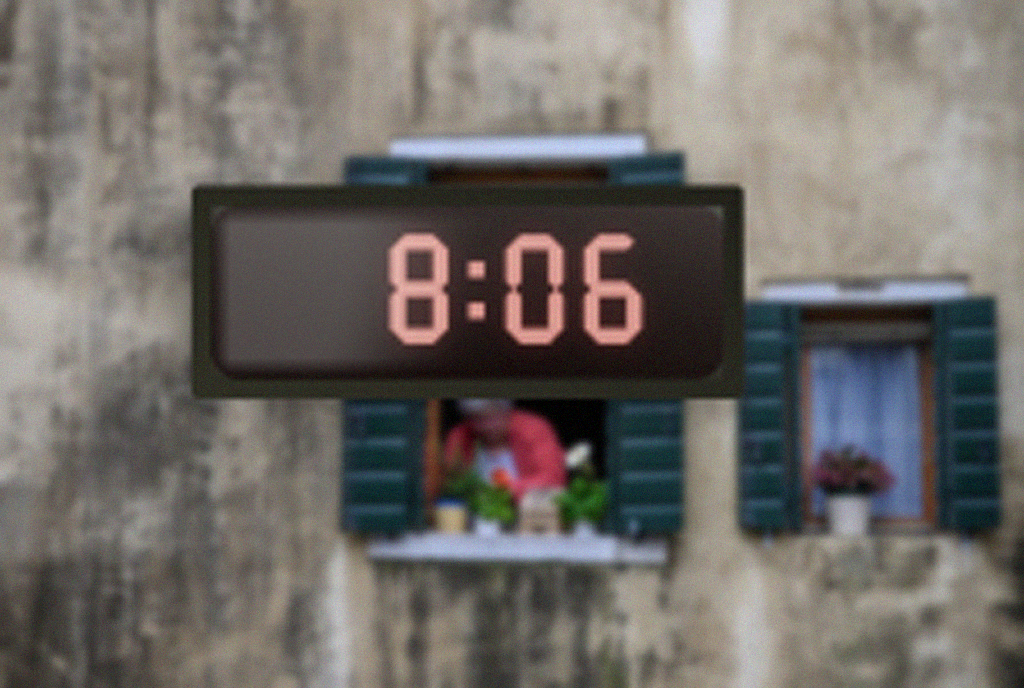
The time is 8,06
